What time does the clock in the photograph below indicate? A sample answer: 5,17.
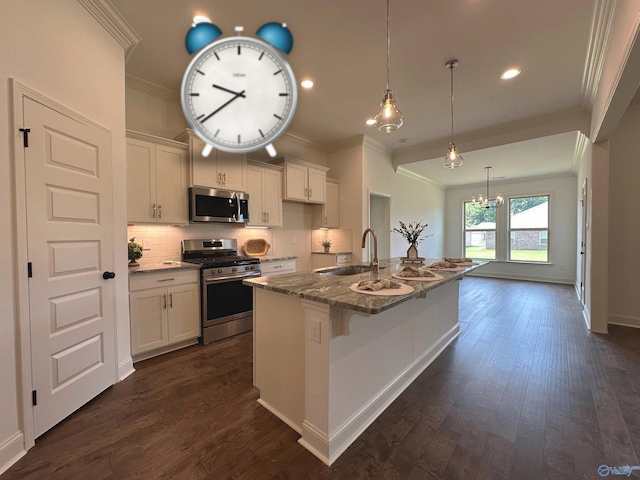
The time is 9,39
